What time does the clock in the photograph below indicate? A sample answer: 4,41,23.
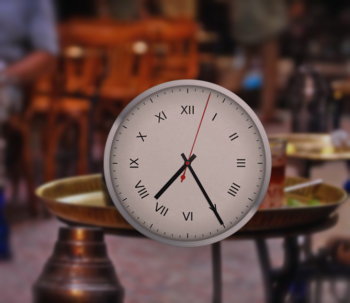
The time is 7,25,03
